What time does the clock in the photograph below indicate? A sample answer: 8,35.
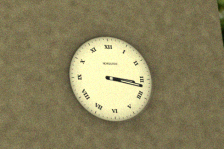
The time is 3,17
